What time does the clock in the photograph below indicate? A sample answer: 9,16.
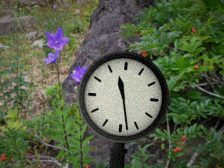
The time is 11,28
